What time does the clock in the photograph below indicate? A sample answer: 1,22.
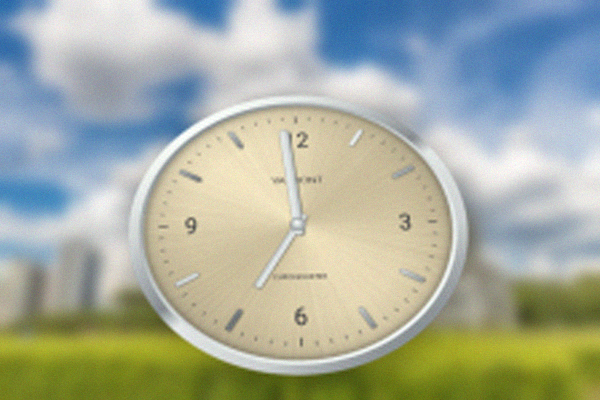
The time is 6,59
